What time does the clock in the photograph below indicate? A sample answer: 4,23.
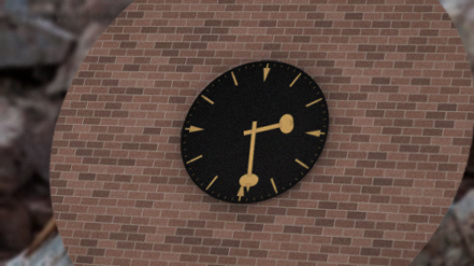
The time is 2,29
